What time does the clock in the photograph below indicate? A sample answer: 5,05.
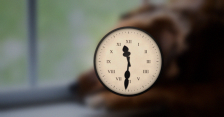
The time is 11,31
